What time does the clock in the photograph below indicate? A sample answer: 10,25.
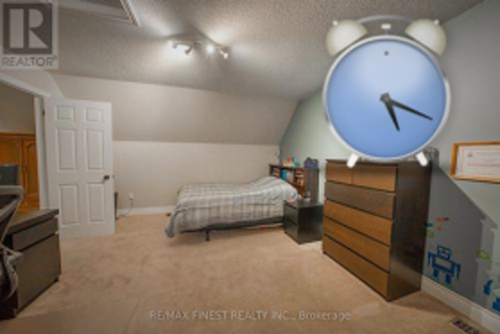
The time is 5,19
